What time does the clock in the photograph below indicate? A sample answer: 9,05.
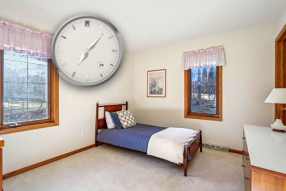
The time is 7,07
